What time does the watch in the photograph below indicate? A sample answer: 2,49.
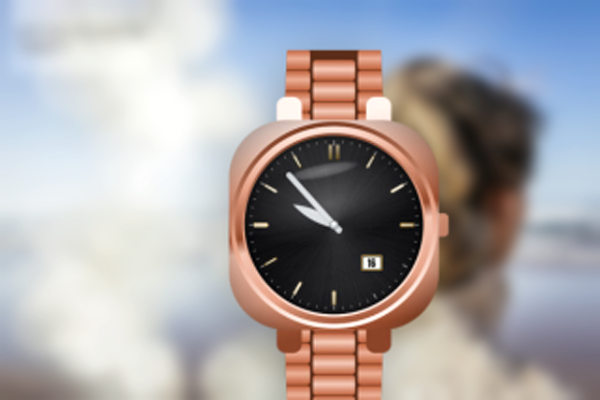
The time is 9,53
